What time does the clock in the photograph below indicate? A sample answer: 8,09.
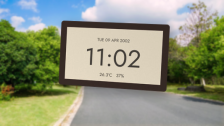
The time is 11,02
